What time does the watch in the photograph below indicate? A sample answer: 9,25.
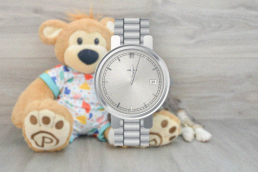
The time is 12,03
